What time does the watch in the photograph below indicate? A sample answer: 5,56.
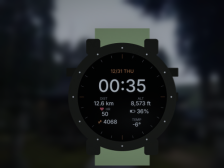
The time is 0,35
